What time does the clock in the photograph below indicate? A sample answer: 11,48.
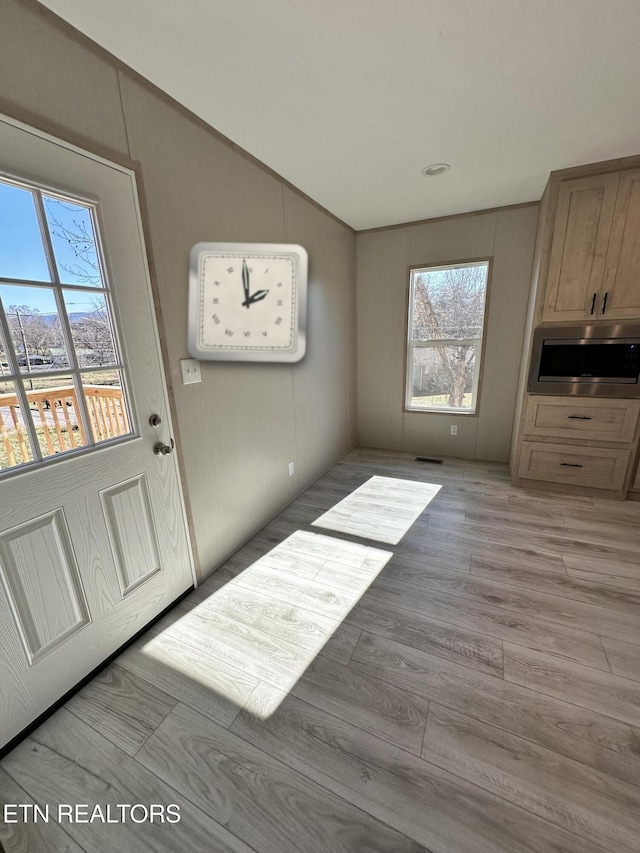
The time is 1,59
